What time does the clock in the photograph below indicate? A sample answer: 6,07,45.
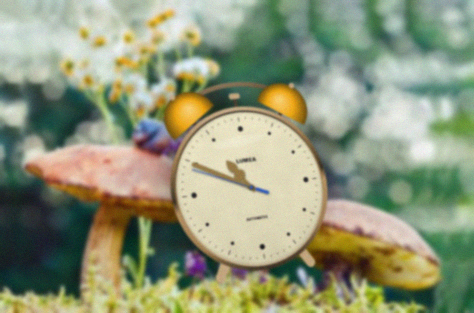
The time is 10,49,49
